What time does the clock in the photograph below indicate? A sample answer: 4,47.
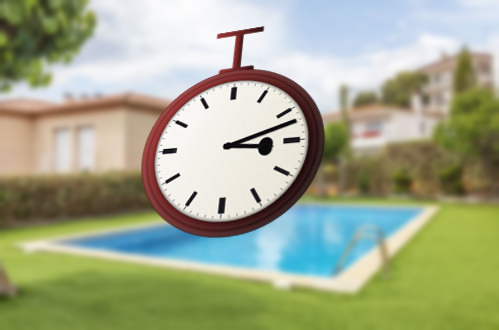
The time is 3,12
